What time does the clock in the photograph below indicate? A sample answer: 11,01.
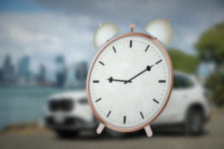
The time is 9,10
